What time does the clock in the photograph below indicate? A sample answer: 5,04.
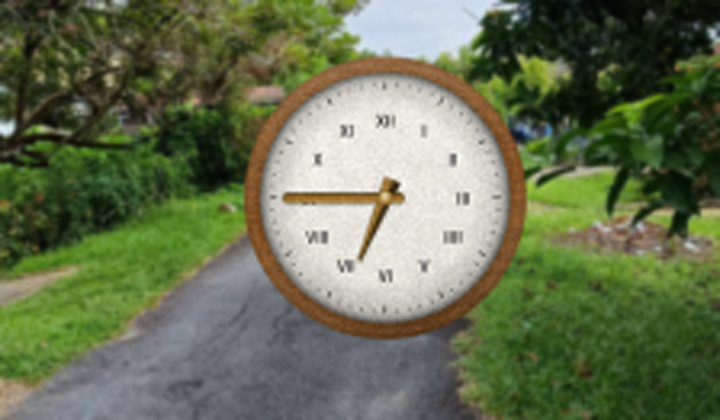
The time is 6,45
